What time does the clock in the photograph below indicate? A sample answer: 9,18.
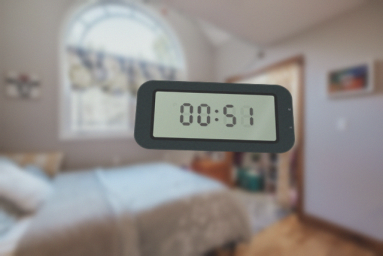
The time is 0,51
